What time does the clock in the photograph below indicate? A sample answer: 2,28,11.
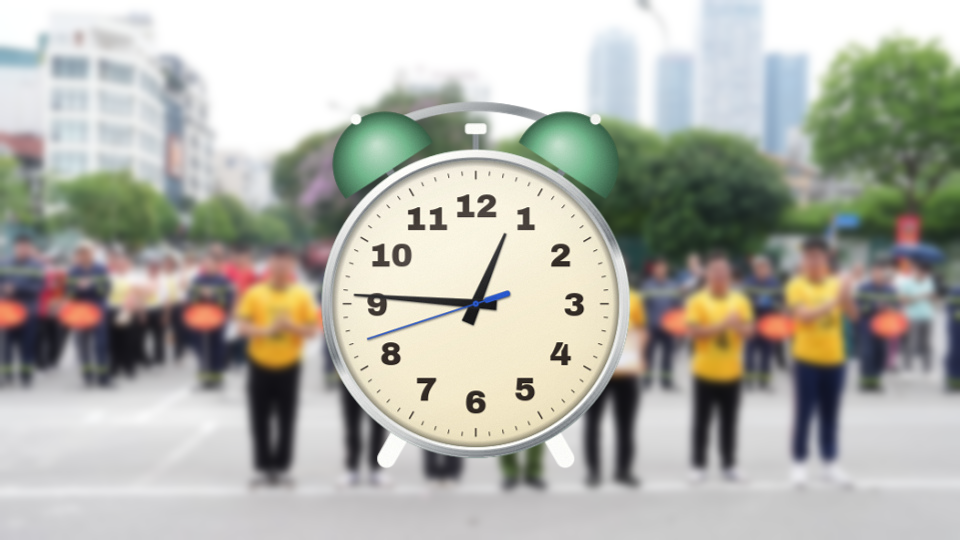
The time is 12,45,42
